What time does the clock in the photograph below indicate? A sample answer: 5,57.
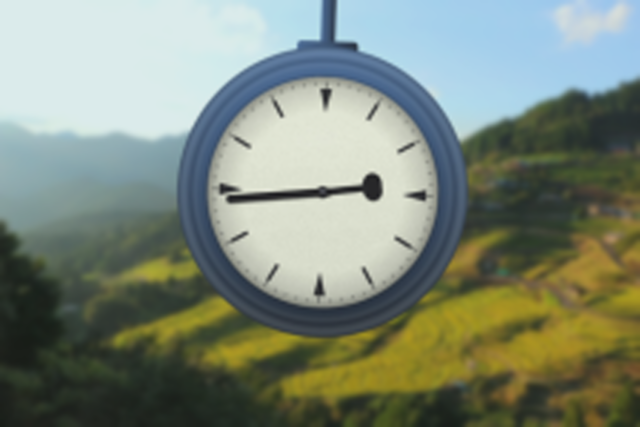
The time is 2,44
